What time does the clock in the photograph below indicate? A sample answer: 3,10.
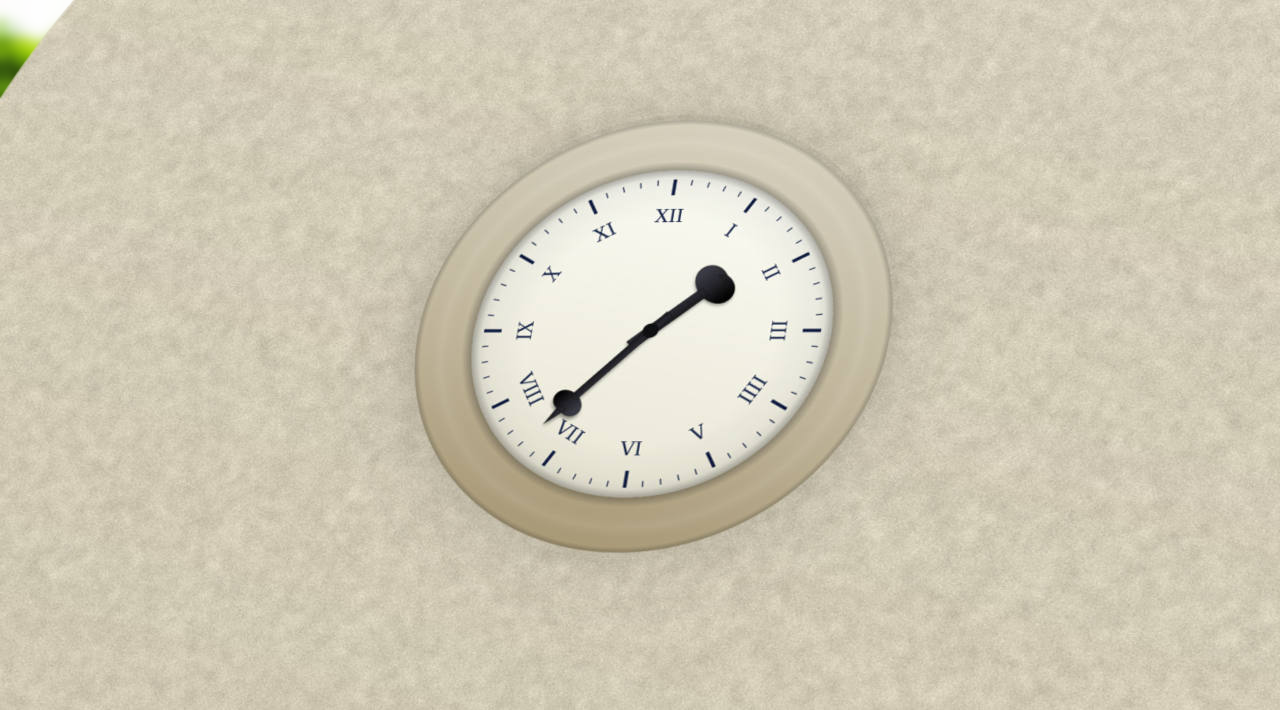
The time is 1,37
